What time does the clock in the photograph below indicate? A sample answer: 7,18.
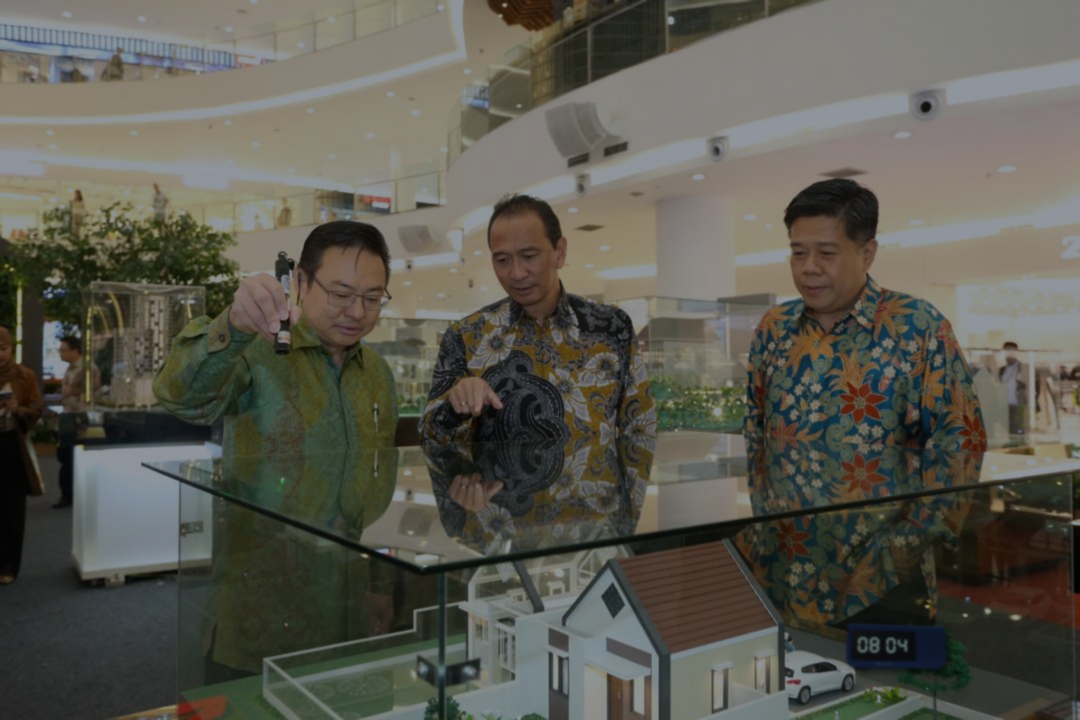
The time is 8,04
